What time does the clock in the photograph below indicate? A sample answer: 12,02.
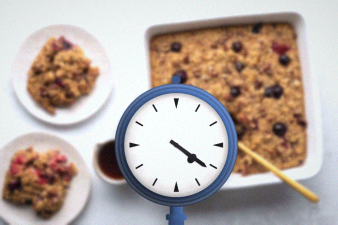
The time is 4,21
